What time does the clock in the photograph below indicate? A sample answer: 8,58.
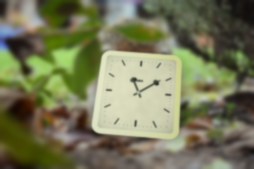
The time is 11,09
